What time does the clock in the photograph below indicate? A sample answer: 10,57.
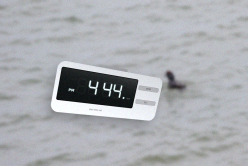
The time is 4,44
